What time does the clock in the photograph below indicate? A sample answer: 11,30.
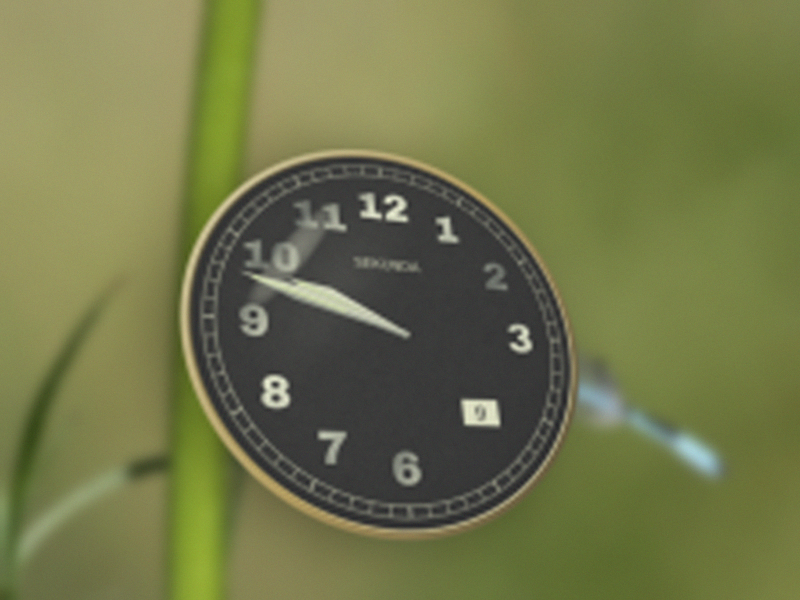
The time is 9,48
